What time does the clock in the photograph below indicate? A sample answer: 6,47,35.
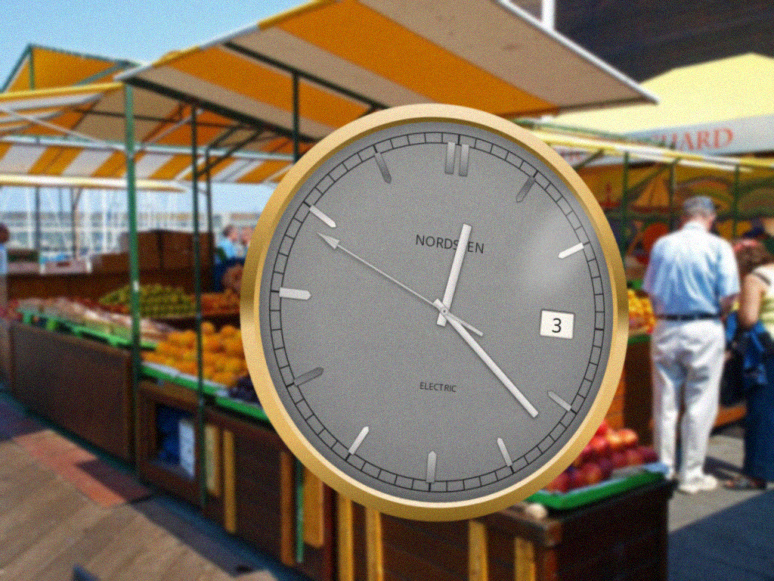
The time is 12,21,49
